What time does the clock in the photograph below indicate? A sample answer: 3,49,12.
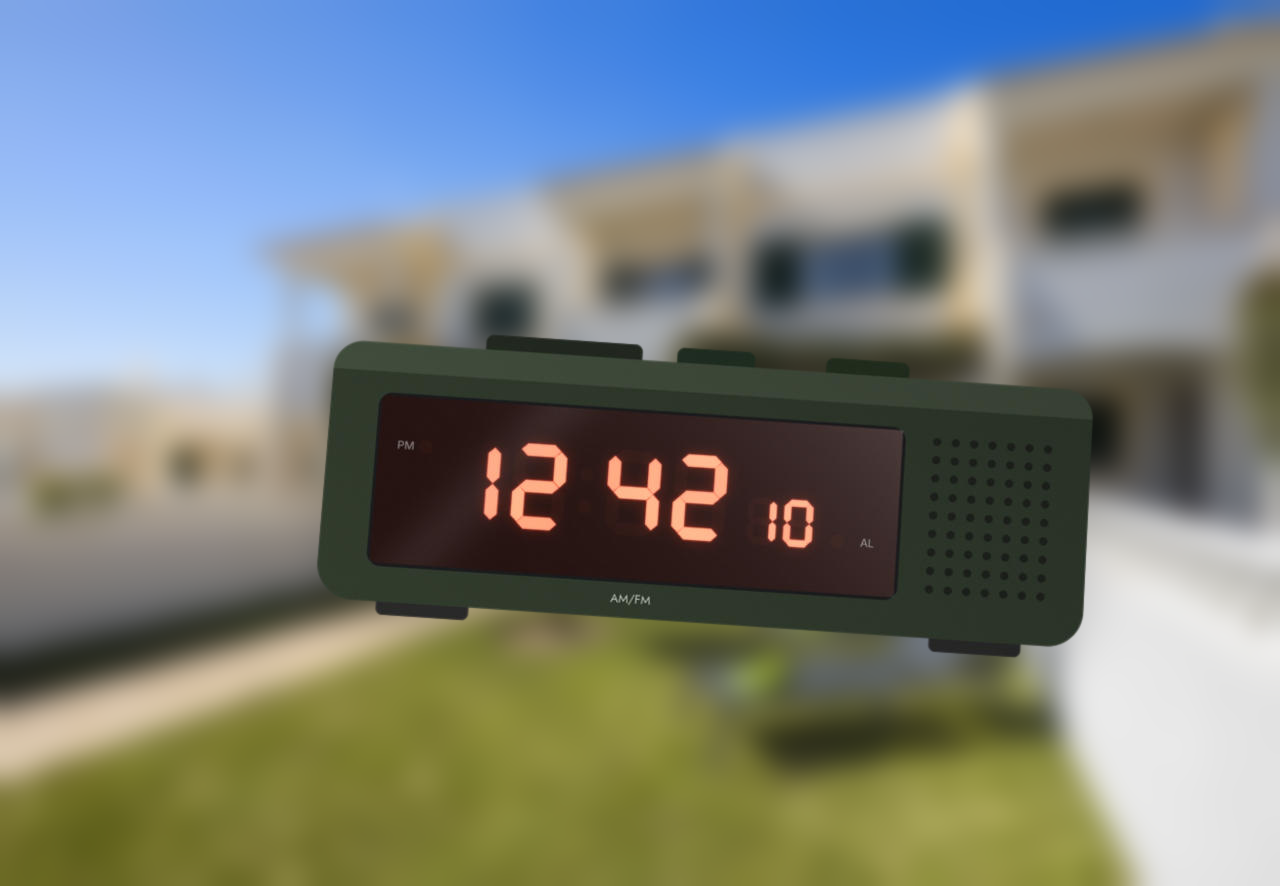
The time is 12,42,10
